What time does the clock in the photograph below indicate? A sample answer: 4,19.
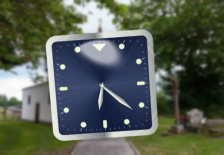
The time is 6,22
